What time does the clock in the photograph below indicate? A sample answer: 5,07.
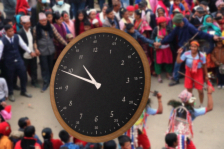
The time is 10,49
